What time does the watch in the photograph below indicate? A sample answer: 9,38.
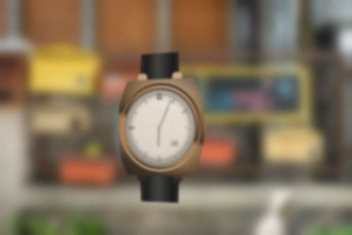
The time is 6,04
